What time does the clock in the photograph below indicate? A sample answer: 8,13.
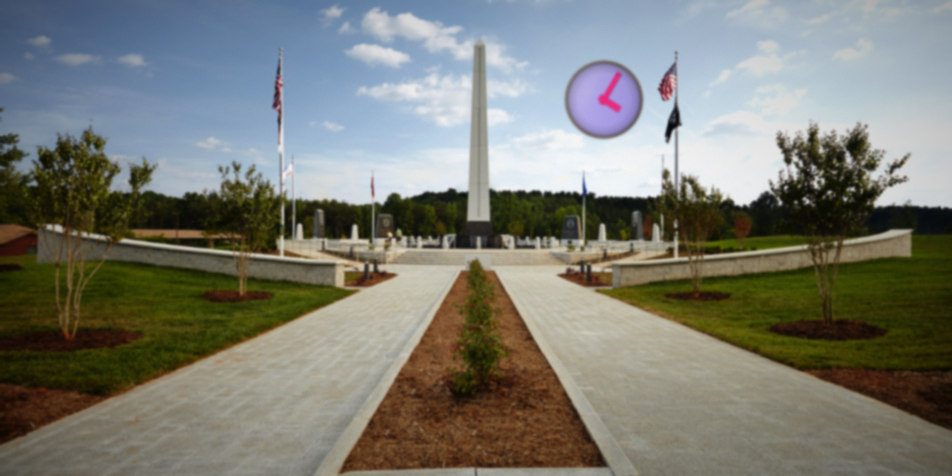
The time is 4,05
